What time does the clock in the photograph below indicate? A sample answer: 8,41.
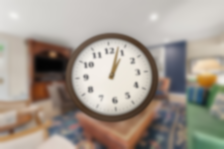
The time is 1,03
